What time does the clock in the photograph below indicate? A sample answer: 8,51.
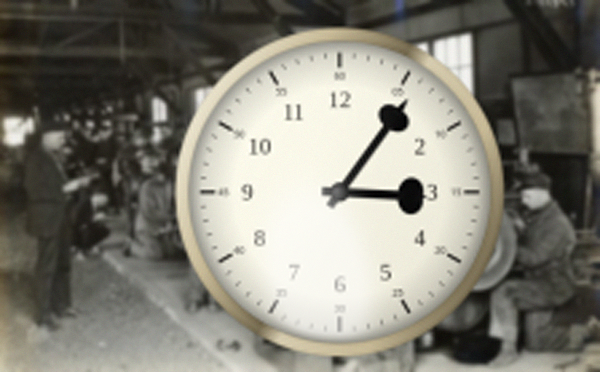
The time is 3,06
